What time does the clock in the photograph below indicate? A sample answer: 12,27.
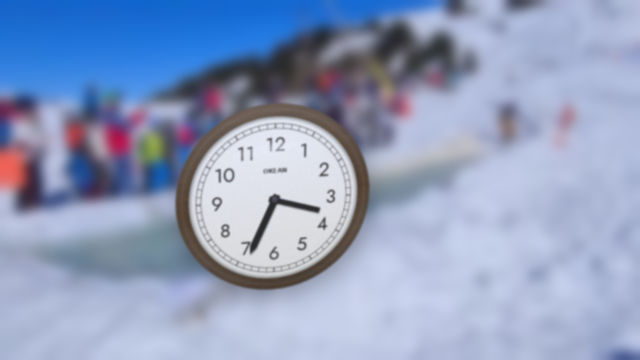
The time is 3,34
